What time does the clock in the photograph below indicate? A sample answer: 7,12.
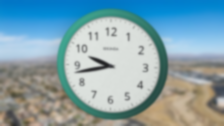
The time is 9,43
